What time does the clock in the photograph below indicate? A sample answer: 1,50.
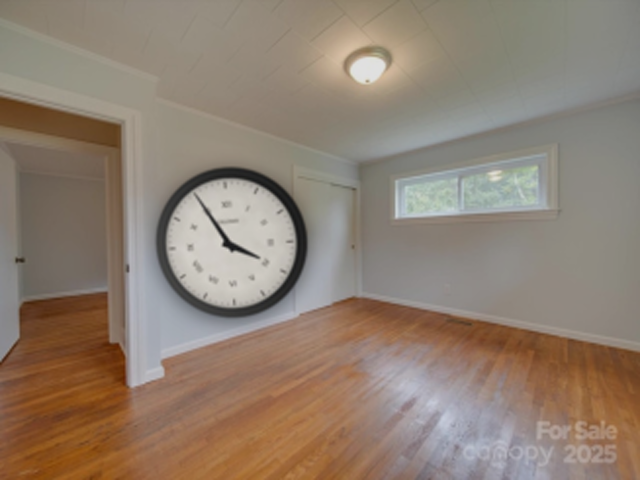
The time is 3,55
